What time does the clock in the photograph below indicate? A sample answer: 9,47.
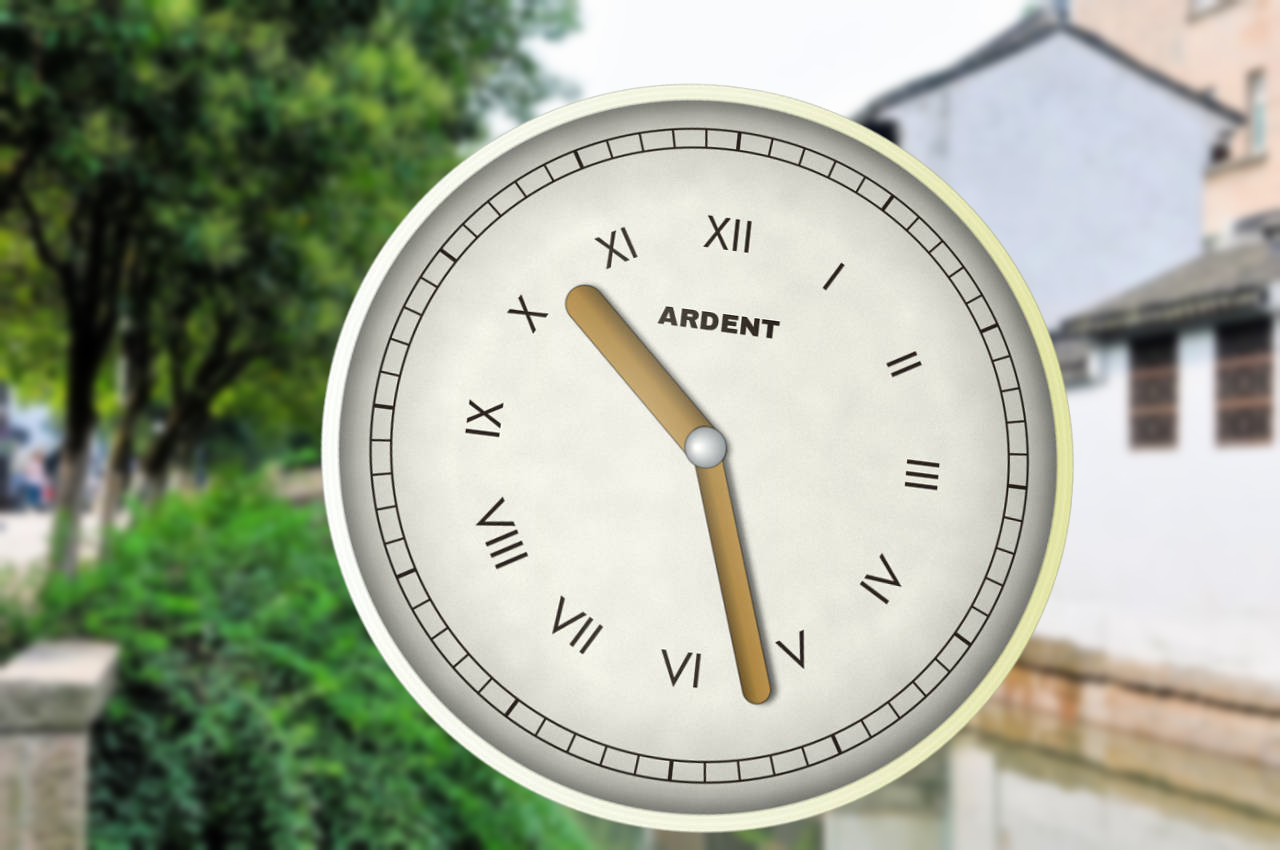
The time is 10,27
